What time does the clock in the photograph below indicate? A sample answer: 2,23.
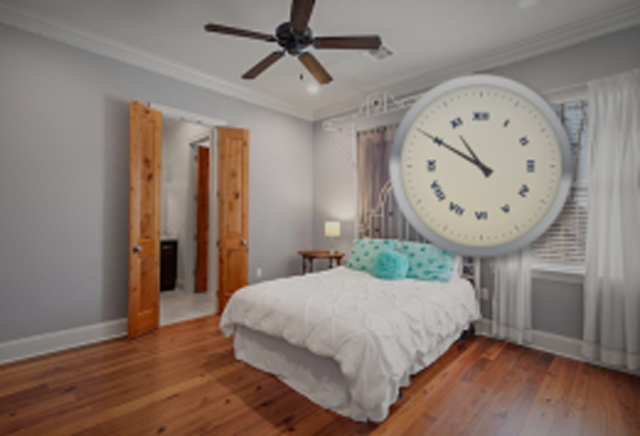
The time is 10,50
